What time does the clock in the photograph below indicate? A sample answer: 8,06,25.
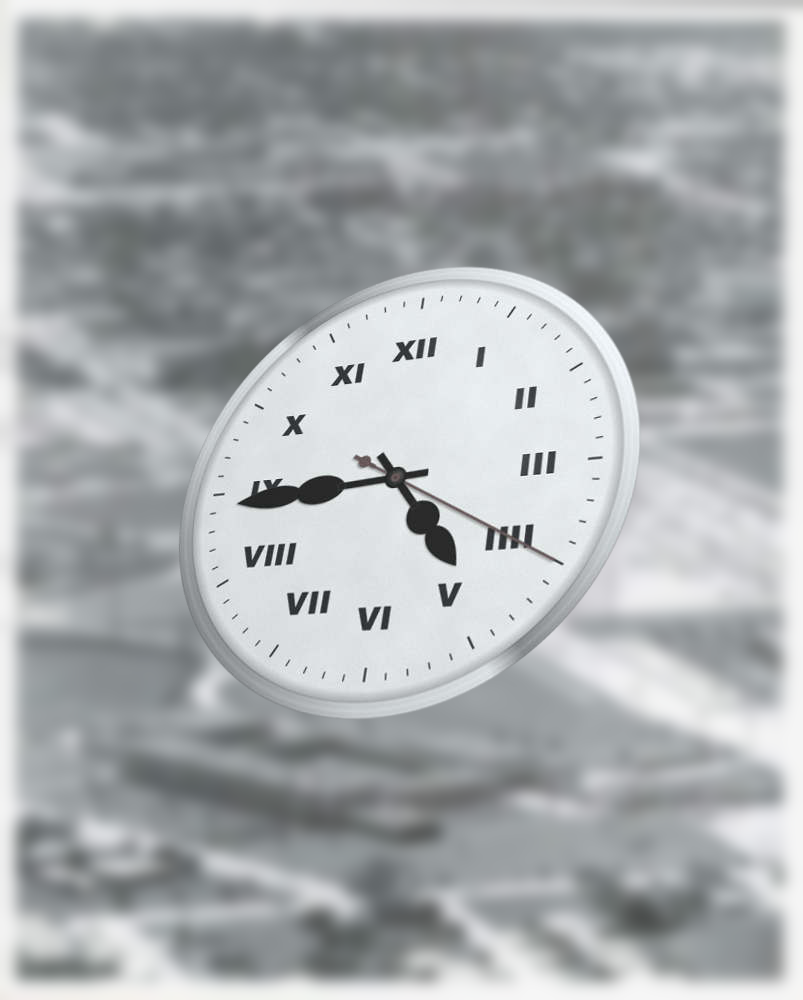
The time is 4,44,20
